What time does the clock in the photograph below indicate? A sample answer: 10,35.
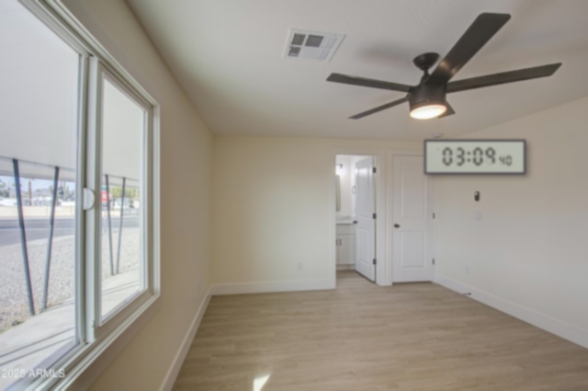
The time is 3,09
